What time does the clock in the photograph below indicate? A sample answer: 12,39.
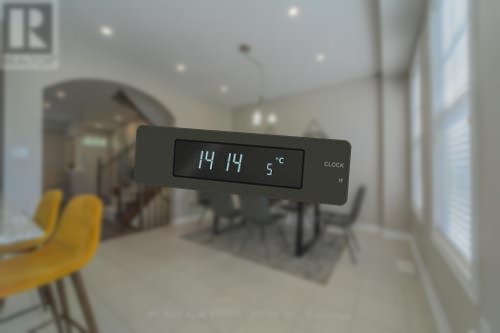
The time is 14,14
